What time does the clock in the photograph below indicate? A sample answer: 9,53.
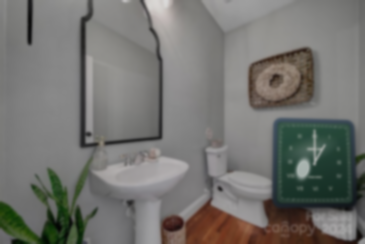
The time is 1,00
